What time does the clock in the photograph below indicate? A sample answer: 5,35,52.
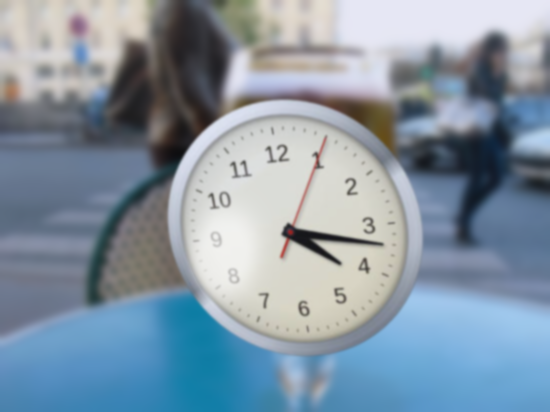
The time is 4,17,05
